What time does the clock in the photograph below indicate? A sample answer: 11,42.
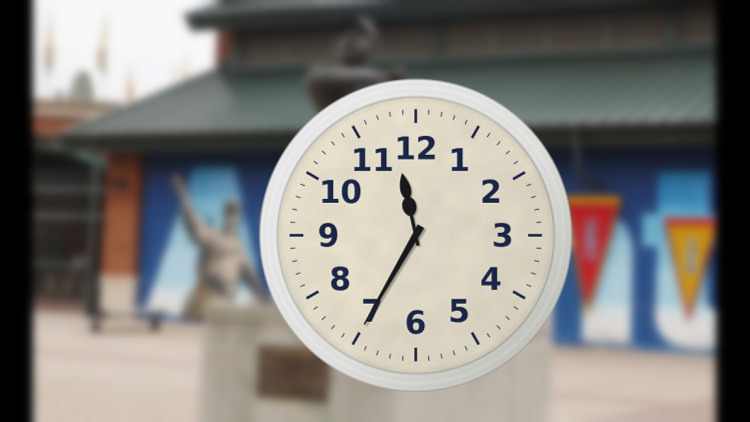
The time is 11,35
